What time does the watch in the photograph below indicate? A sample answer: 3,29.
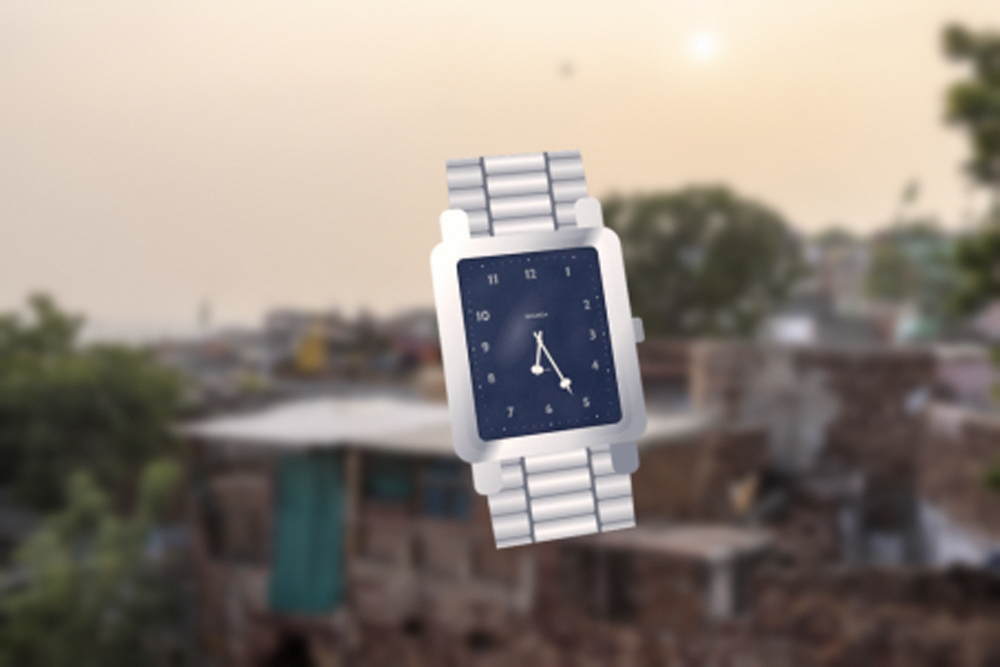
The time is 6,26
